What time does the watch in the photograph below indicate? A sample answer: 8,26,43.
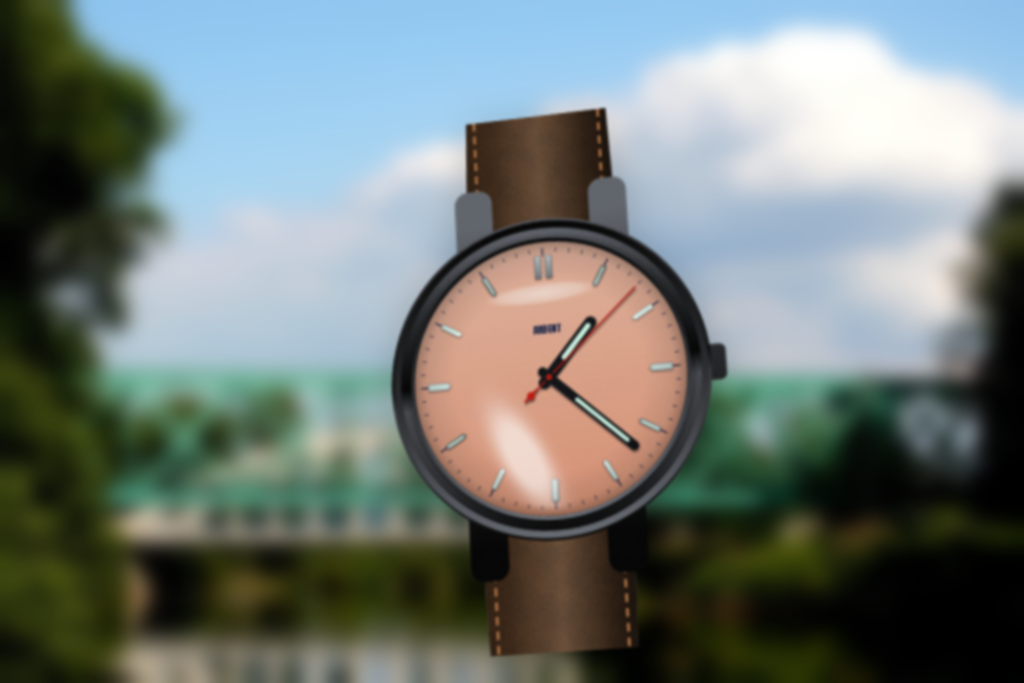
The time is 1,22,08
